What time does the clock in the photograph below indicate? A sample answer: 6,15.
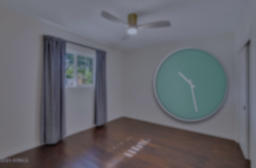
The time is 10,28
